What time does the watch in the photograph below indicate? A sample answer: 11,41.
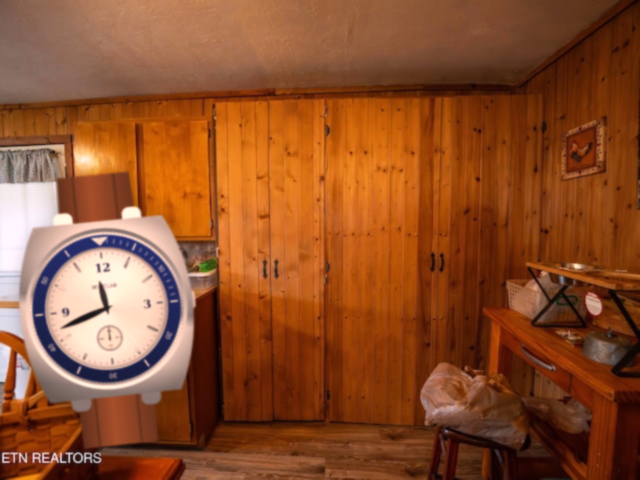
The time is 11,42
